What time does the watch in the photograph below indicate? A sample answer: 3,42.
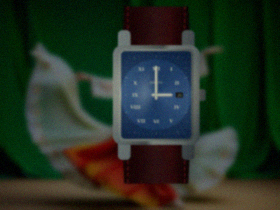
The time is 3,00
